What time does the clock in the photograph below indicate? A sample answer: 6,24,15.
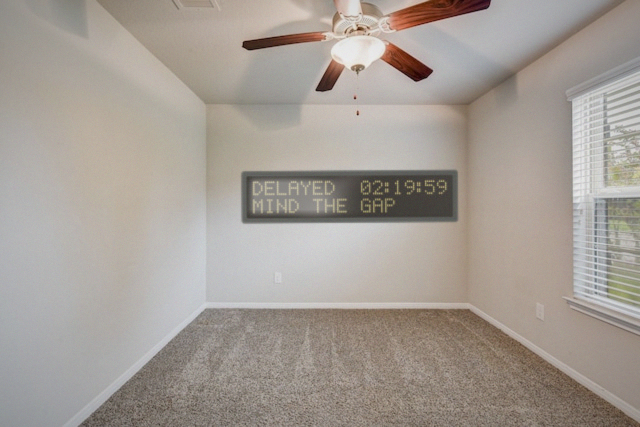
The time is 2,19,59
